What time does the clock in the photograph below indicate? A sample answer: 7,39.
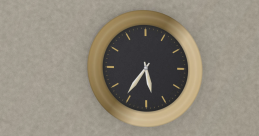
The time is 5,36
